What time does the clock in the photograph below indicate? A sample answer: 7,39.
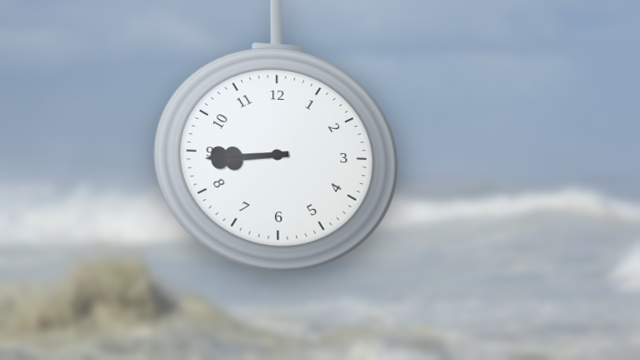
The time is 8,44
